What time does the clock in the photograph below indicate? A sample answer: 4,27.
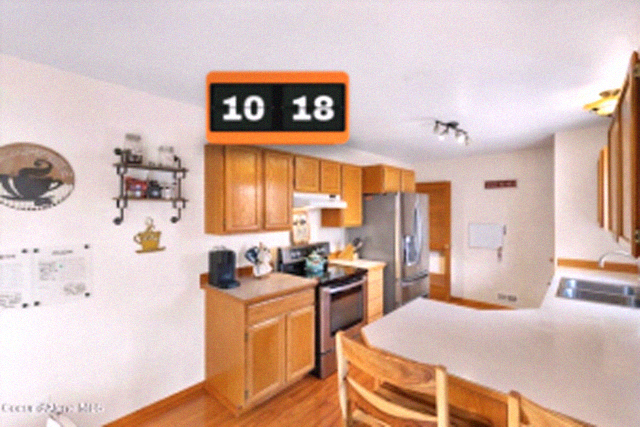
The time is 10,18
